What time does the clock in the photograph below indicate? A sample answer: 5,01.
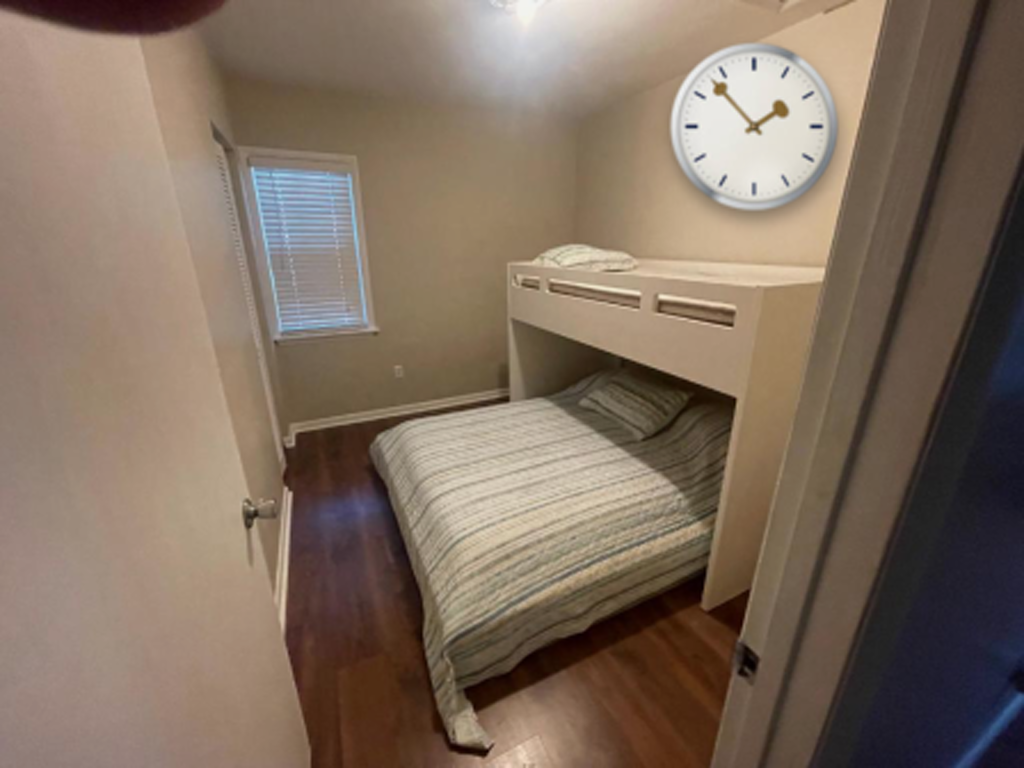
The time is 1,53
